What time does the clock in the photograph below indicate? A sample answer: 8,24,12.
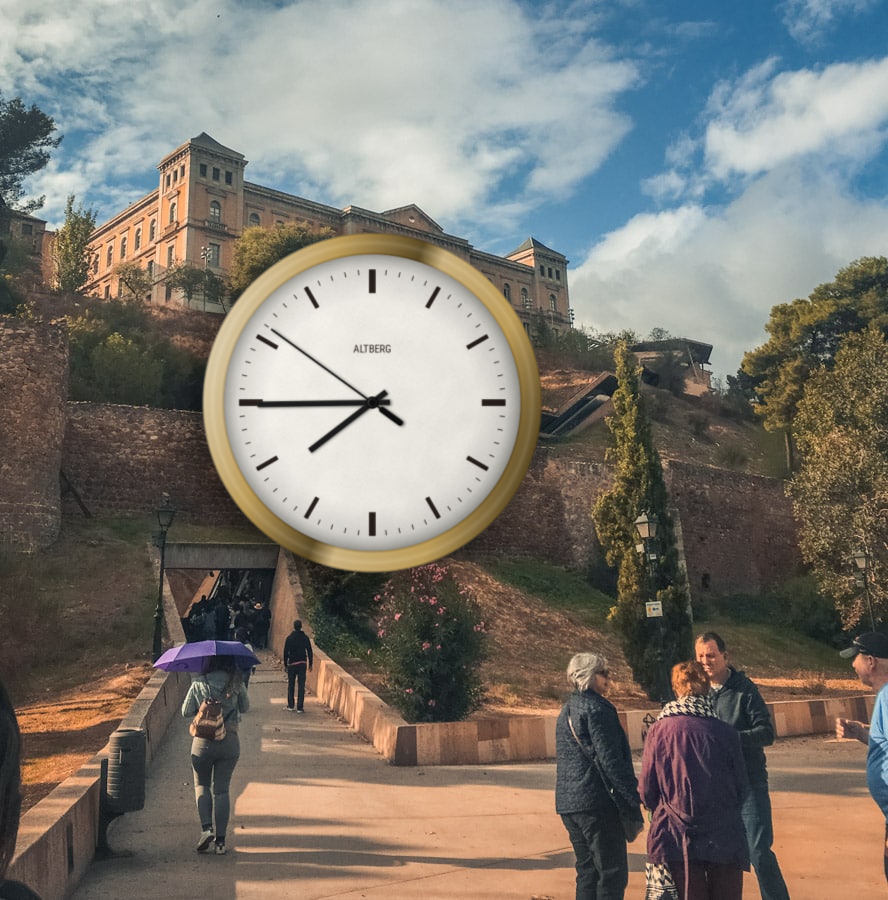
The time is 7,44,51
